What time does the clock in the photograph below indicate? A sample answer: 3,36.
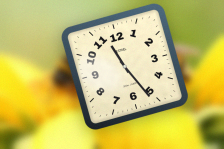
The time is 11,26
